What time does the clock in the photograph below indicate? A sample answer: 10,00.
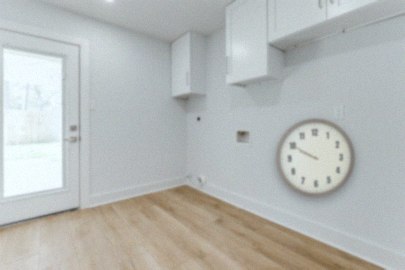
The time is 9,50
